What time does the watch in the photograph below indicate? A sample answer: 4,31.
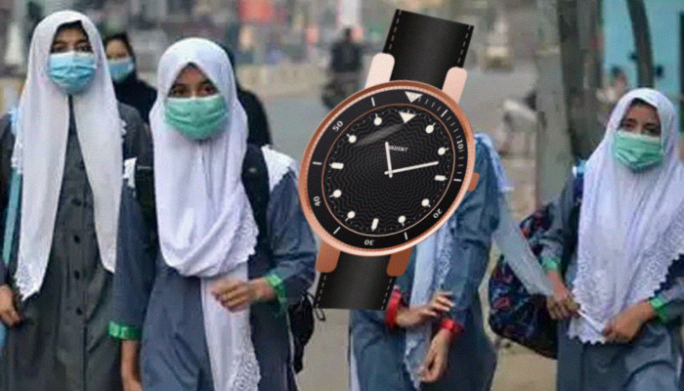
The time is 11,12
